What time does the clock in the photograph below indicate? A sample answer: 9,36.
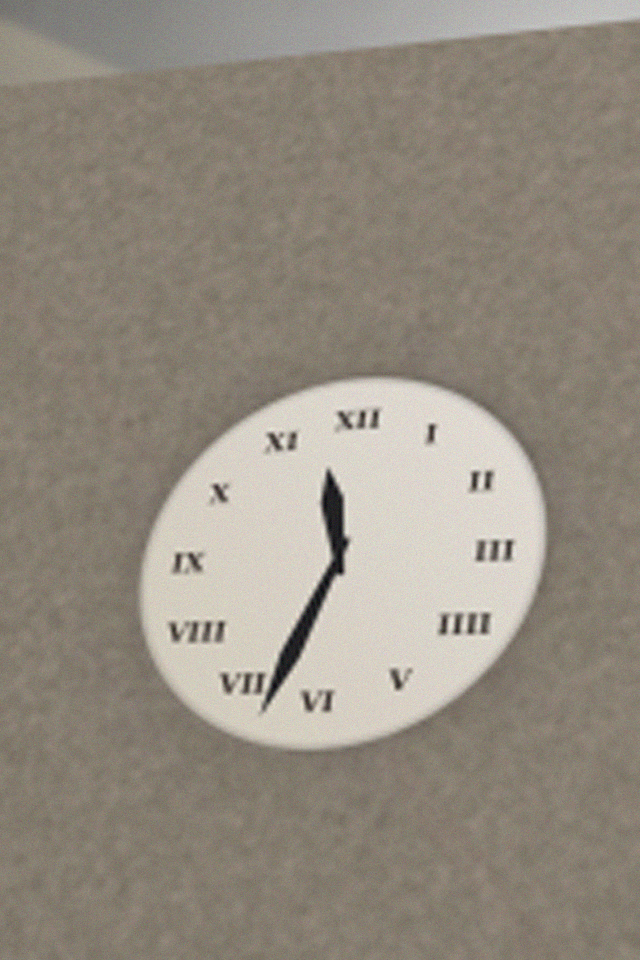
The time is 11,33
